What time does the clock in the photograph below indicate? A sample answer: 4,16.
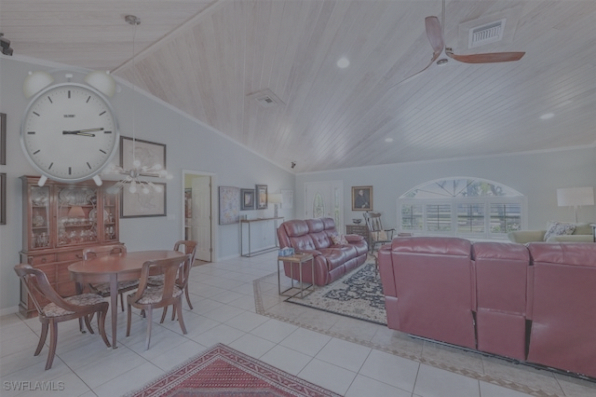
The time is 3,14
